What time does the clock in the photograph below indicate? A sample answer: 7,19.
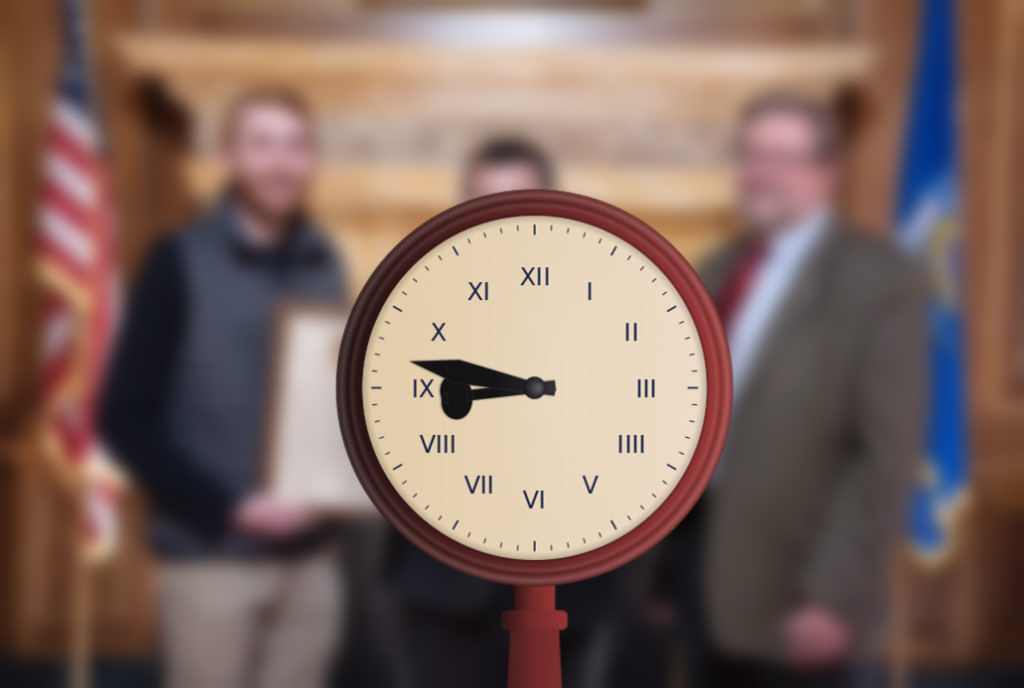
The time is 8,47
